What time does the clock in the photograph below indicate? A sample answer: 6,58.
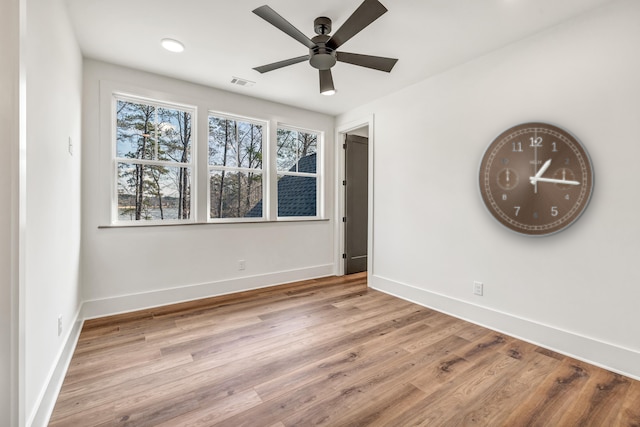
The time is 1,16
